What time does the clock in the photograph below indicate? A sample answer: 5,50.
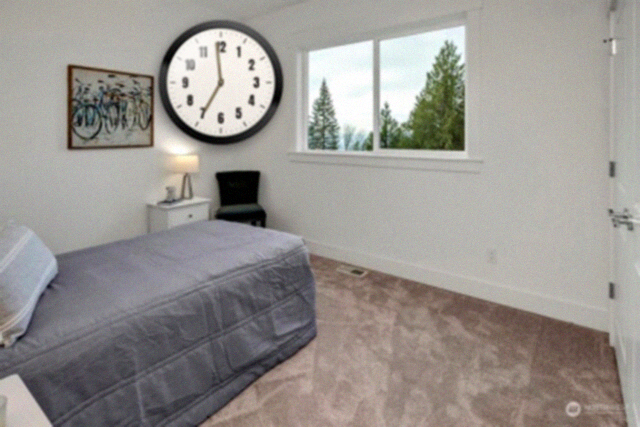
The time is 6,59
